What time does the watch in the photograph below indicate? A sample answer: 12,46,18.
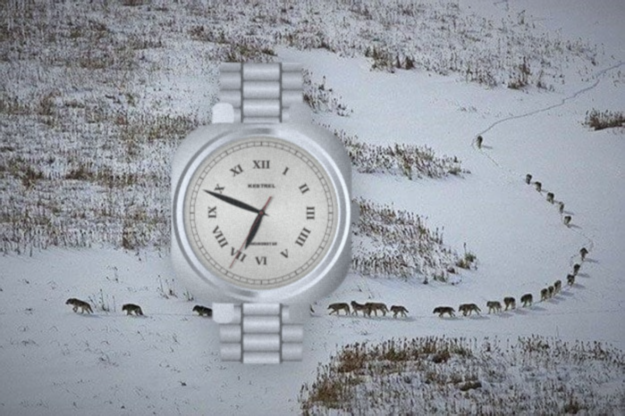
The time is 6,48,35
